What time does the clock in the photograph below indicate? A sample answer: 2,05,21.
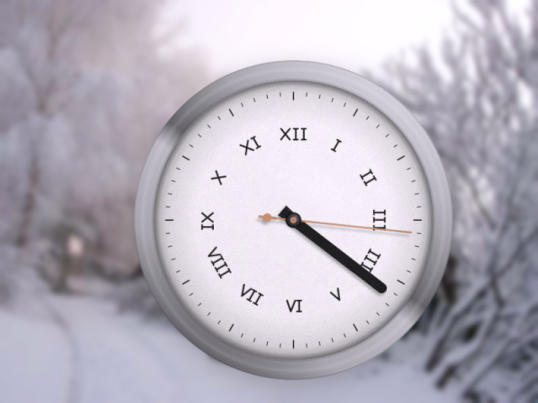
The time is 4,21,16
